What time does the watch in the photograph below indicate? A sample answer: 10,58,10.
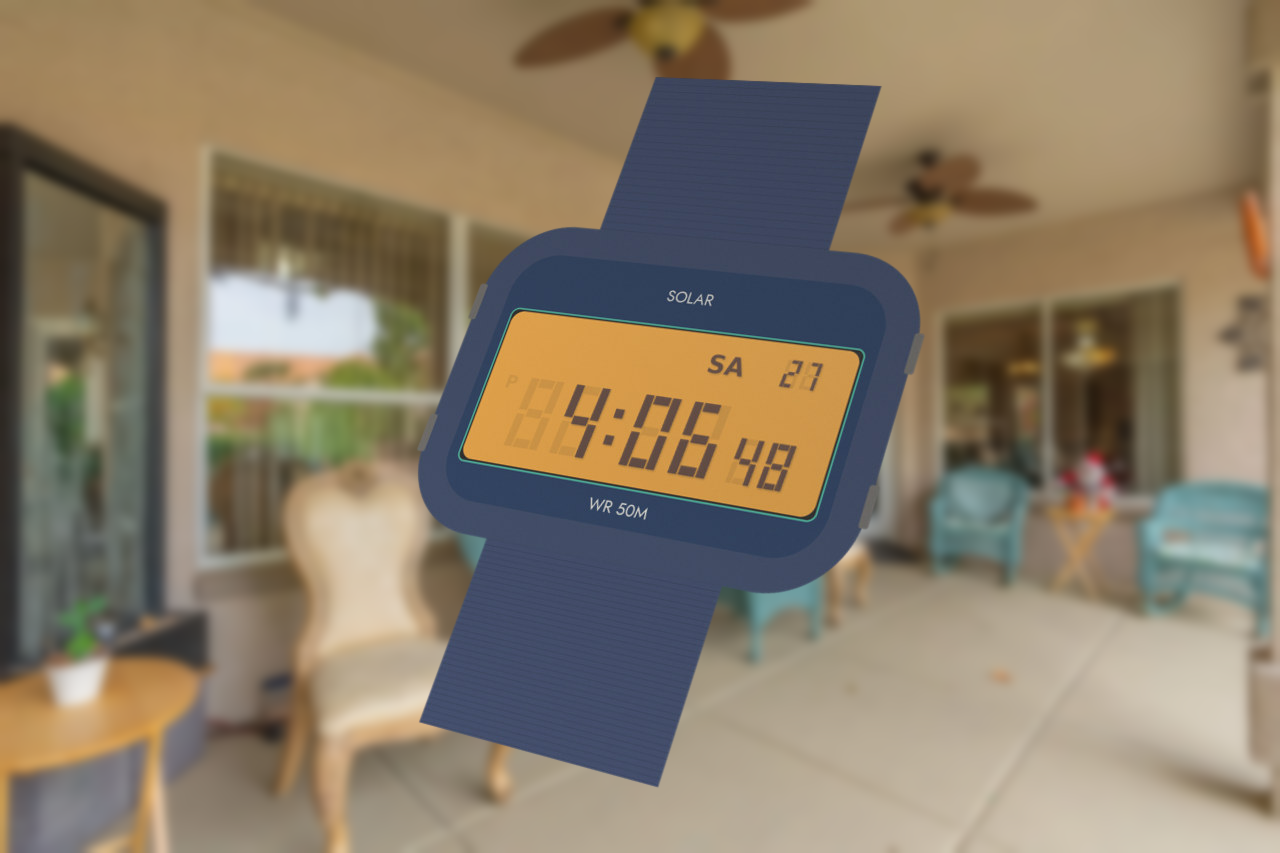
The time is 4,06,48
